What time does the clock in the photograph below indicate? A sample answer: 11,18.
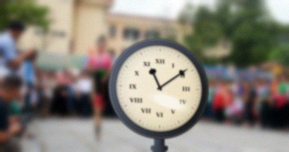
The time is 11,09
